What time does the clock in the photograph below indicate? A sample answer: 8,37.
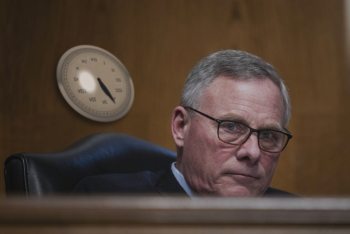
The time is 5,26
